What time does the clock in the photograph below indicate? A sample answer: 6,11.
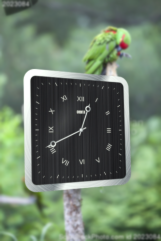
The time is 12,41
